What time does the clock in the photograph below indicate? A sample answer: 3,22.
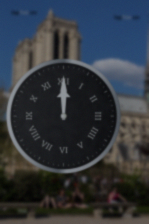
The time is 12,00
